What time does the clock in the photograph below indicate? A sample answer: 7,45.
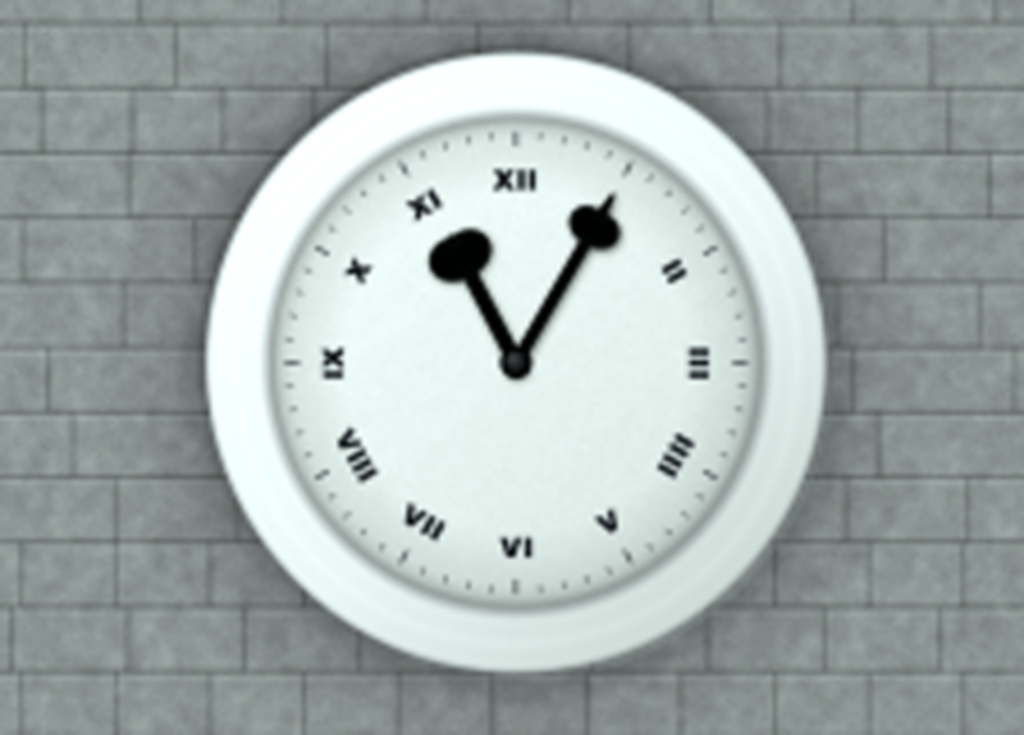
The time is 11,05
